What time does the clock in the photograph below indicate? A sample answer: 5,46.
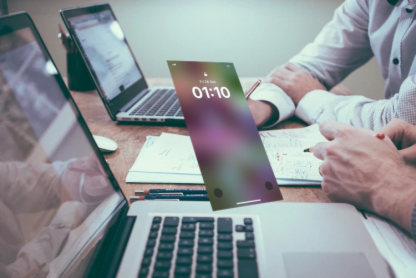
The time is 1,10
